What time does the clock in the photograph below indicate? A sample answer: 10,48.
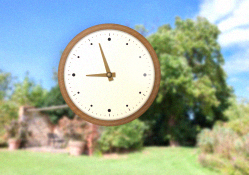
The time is 8,57
